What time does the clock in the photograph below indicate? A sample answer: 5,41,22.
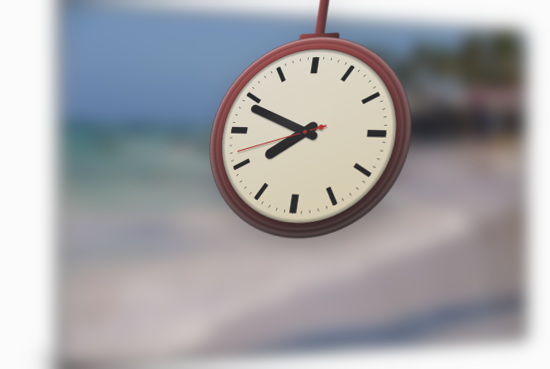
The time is 7,48,42
